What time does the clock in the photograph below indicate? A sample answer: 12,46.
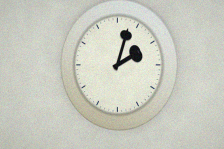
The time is 2,03
